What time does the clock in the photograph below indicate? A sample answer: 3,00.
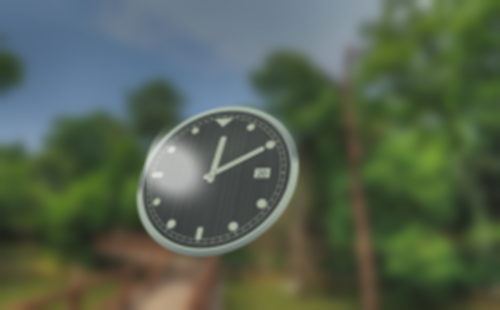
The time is 12,10
